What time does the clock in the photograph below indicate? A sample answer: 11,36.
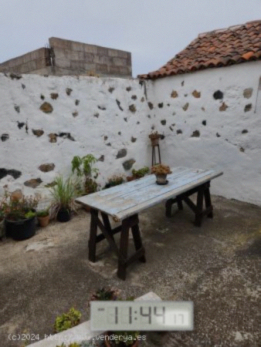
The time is 11,44
